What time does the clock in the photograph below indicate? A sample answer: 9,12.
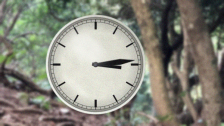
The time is 3,14
